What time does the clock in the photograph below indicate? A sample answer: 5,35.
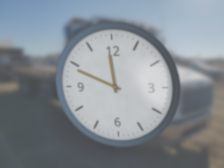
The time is 11,49
